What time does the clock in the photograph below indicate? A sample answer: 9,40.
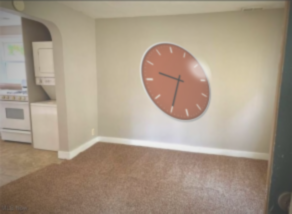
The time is 9,35
